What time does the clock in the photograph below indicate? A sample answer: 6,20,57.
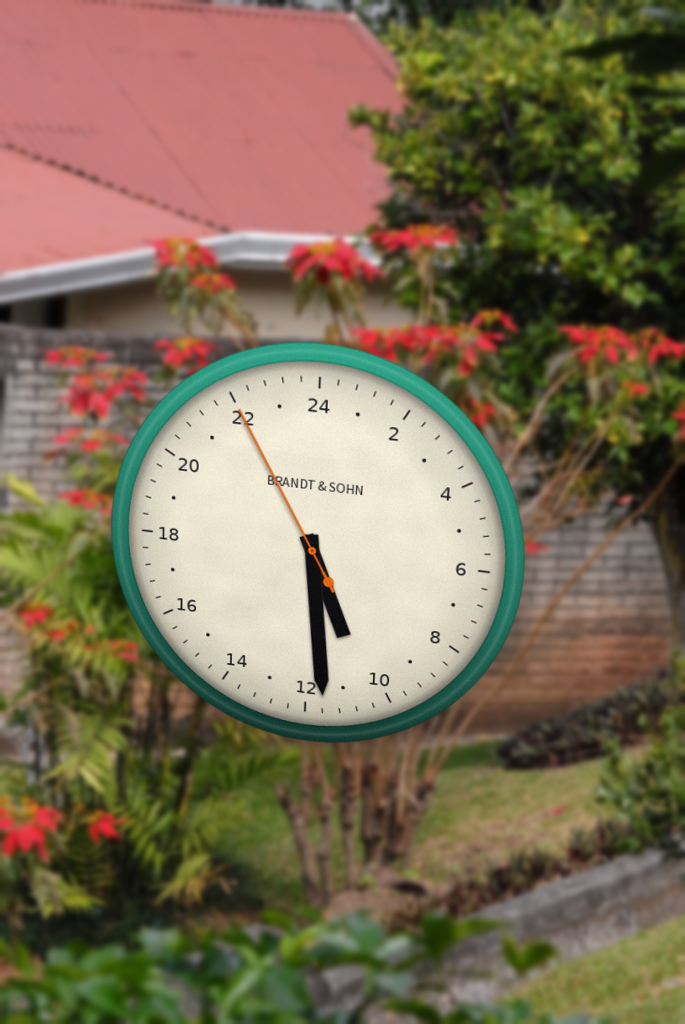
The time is 10,28,55
